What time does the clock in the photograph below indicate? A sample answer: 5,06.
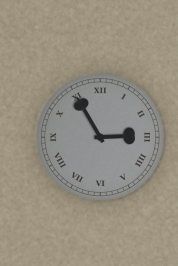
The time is 2,55
